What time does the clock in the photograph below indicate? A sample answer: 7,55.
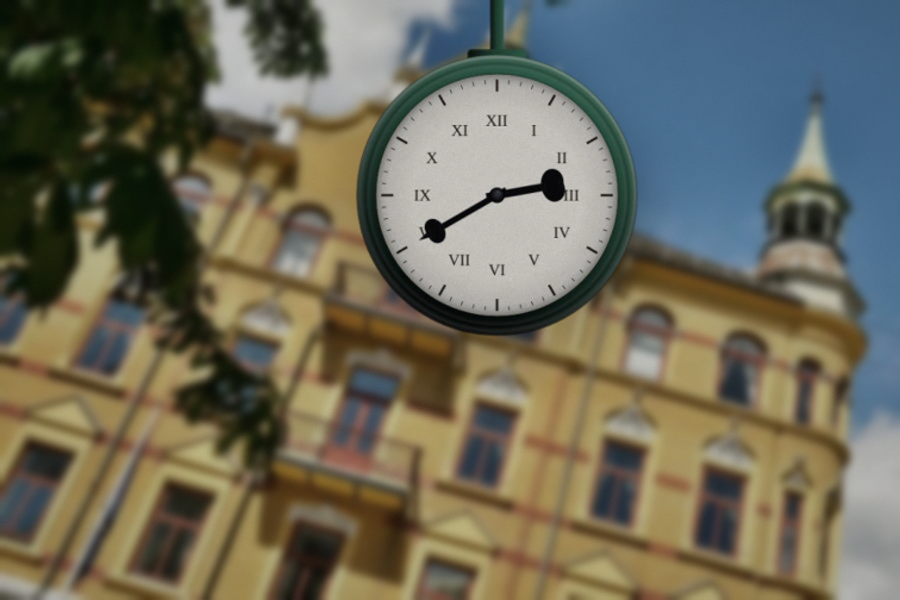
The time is 2,40
